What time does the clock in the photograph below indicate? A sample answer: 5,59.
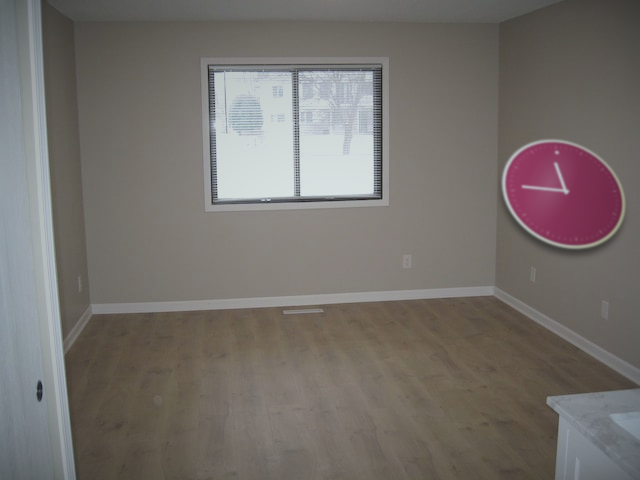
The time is 11,46
